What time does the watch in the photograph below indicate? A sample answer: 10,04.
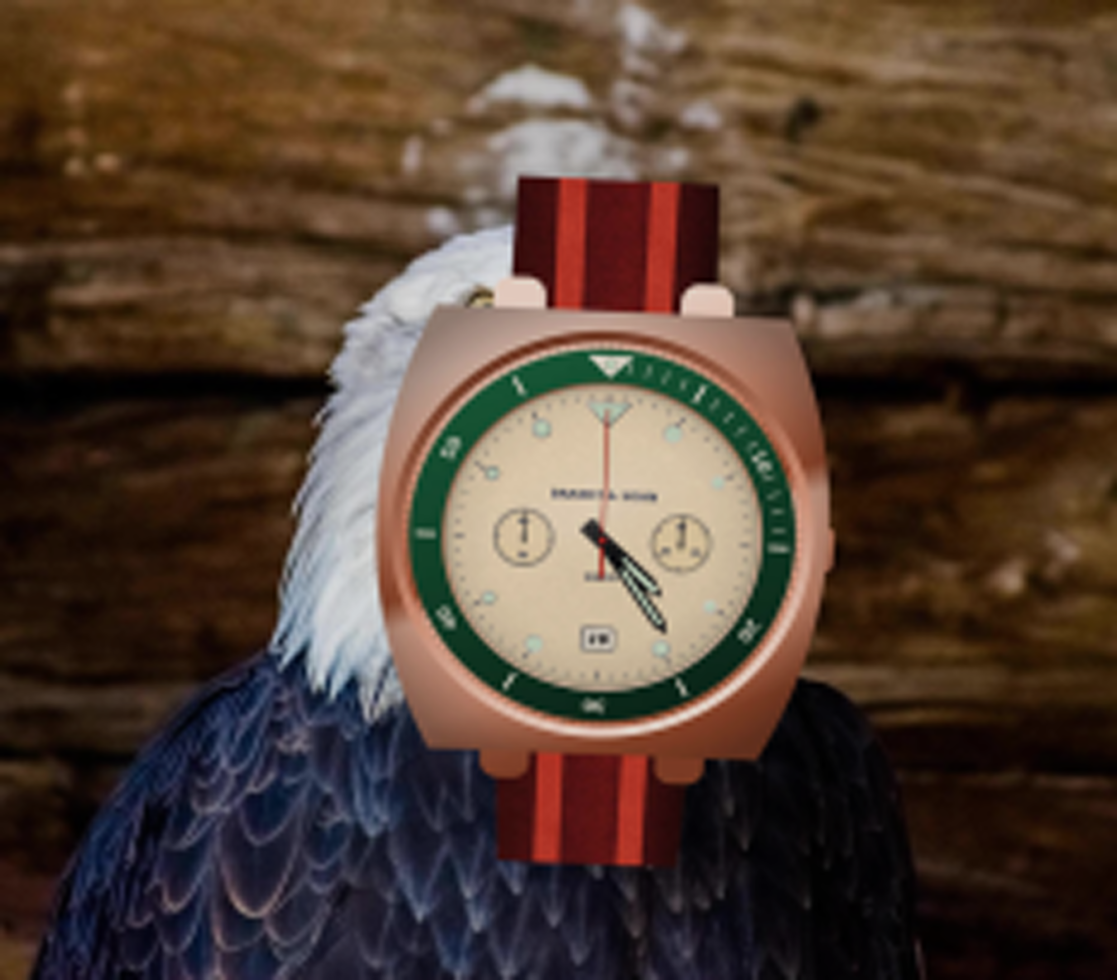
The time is 4,24
